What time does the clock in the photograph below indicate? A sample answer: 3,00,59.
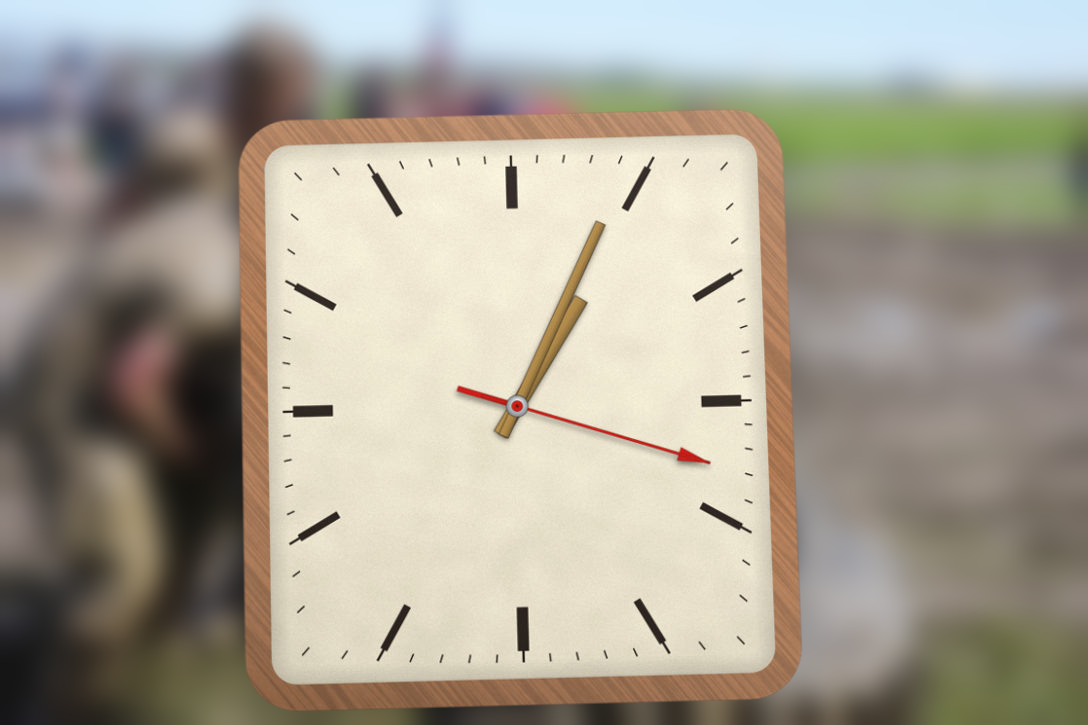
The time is 1,04,18
